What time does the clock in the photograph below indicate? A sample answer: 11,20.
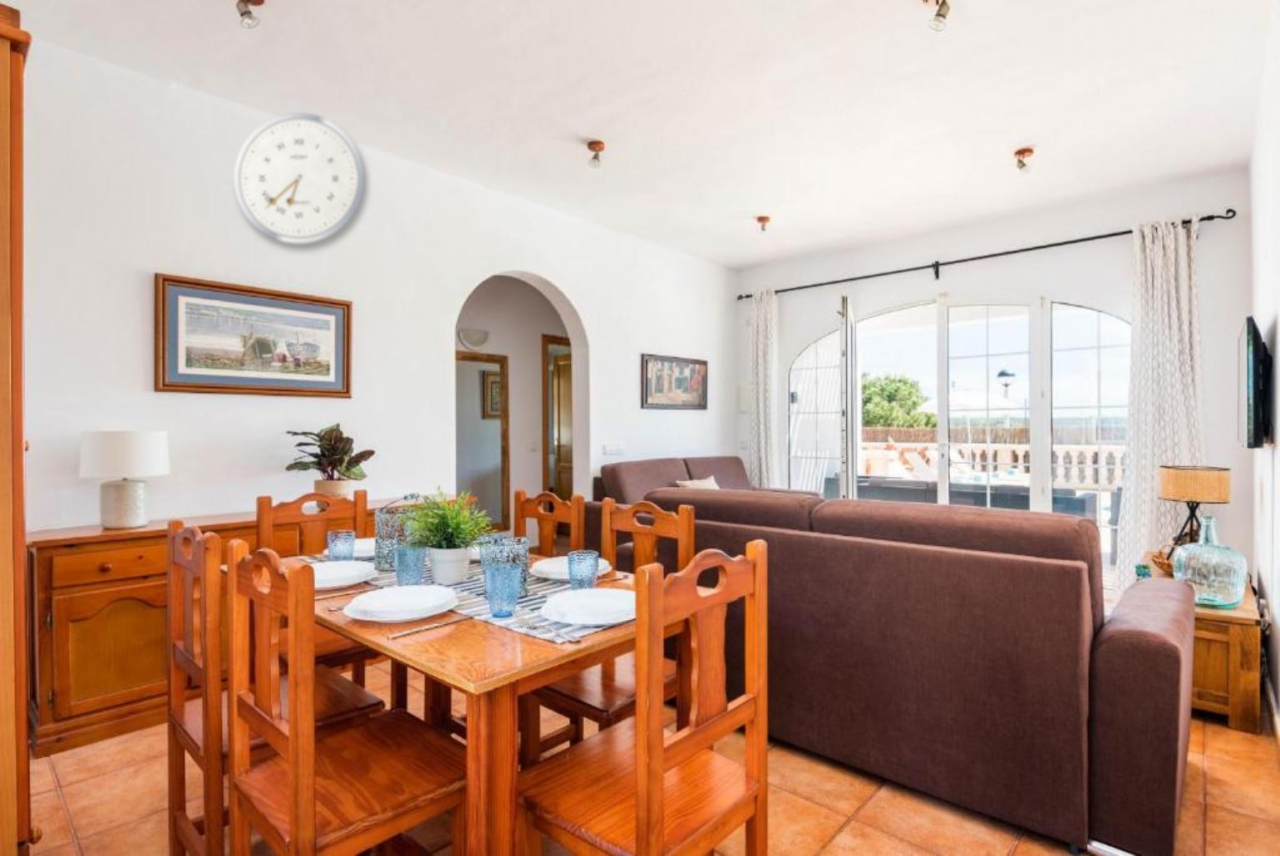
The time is 6,38
